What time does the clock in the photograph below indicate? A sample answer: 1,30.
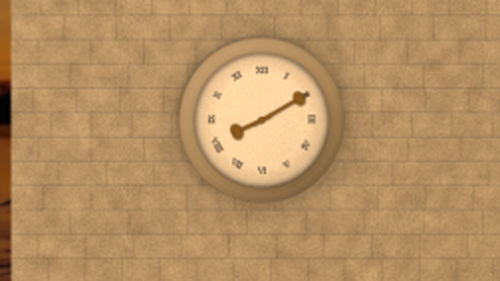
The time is 8,10
